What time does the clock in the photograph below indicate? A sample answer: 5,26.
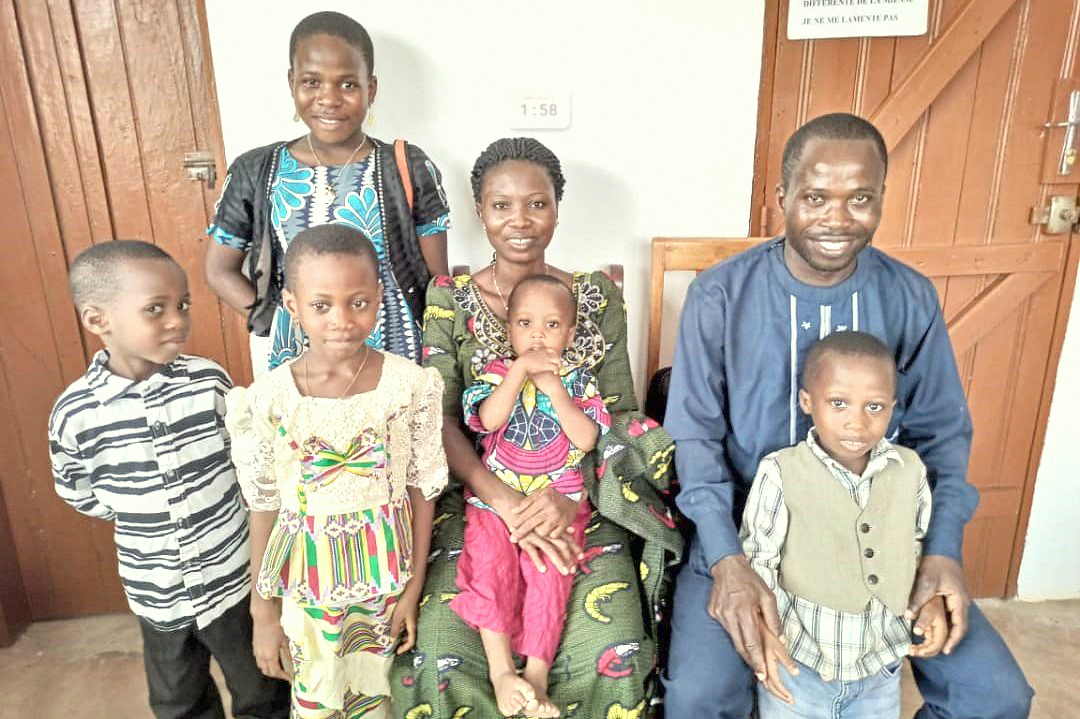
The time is 1,58
